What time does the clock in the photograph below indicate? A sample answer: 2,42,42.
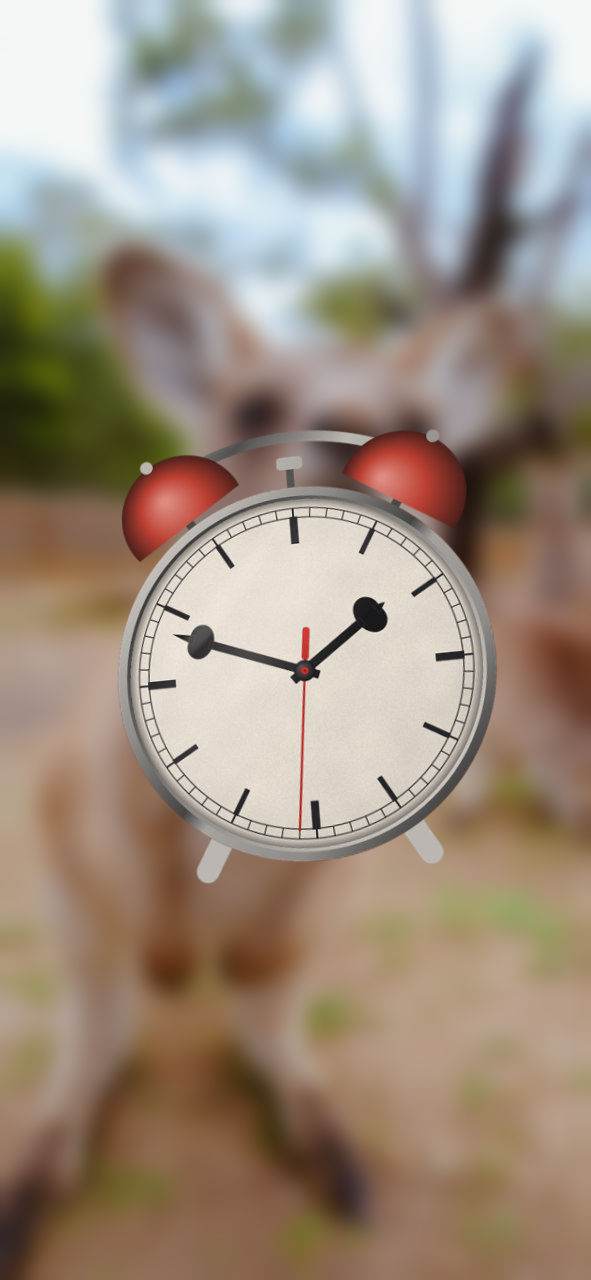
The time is 1,48,31
